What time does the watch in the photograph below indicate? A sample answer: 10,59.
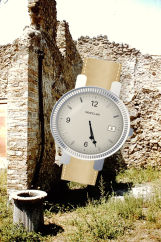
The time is 5,26
